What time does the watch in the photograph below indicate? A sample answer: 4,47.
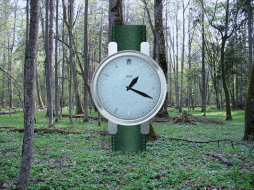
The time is 1,19
